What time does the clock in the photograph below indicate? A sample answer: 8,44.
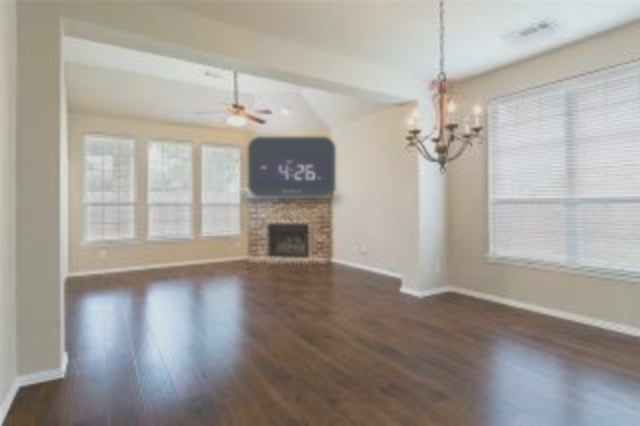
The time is 4,26
